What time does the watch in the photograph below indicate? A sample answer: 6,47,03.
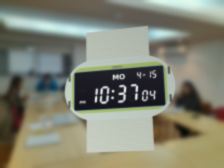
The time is 10,37,04
